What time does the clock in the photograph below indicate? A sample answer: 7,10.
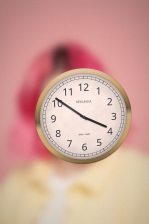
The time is 3,51
